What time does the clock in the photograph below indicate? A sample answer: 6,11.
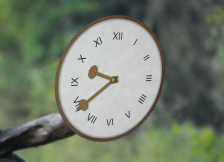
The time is 9,39
